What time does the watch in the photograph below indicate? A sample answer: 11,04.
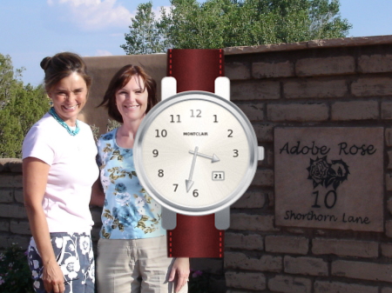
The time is 3,32
